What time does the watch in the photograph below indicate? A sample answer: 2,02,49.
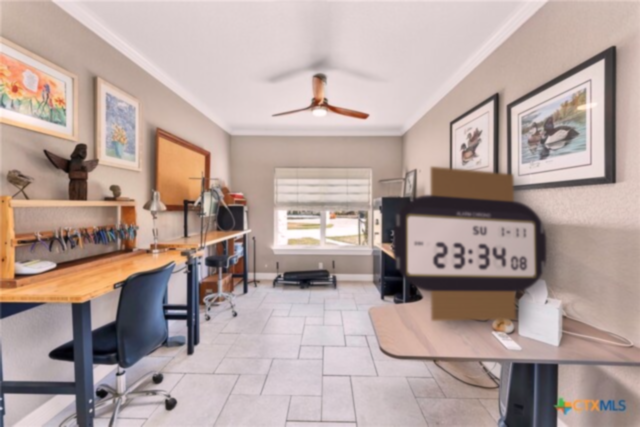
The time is 23,34,08
